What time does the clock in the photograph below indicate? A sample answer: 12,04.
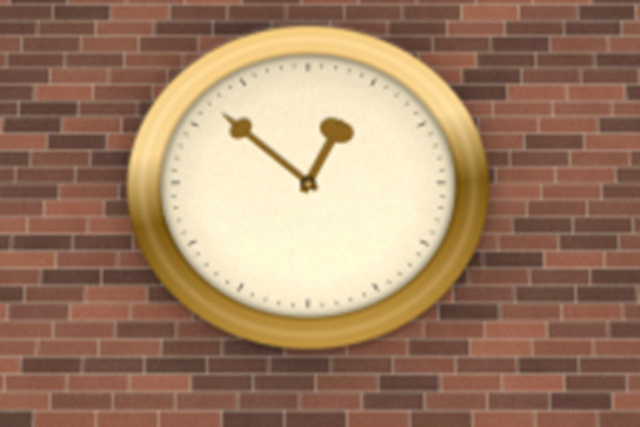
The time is 12,52
